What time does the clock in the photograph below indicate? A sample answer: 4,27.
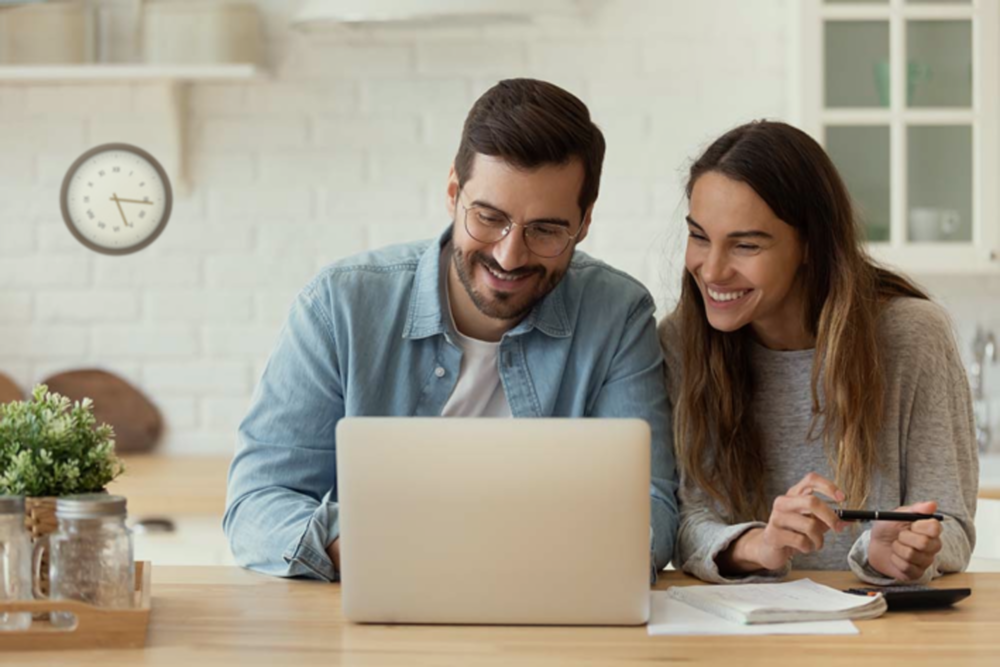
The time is 5,16
